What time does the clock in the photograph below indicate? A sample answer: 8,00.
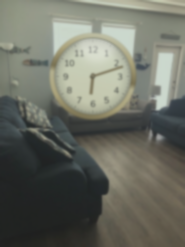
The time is 6,12
